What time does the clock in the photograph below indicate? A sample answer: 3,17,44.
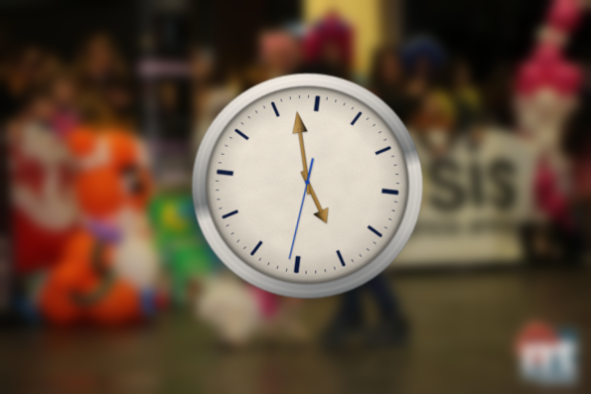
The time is 4,57,31
